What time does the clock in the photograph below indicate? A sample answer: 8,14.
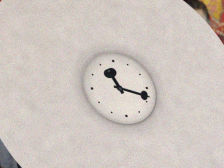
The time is 11,18
